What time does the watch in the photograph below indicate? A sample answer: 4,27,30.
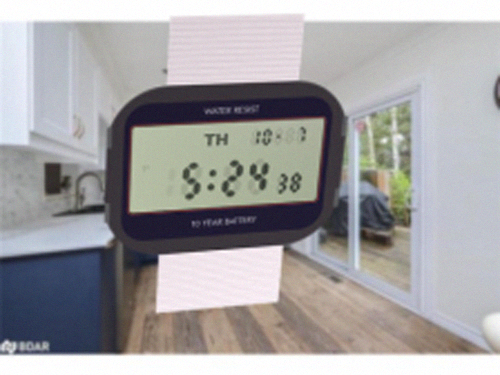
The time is 5,24,38
